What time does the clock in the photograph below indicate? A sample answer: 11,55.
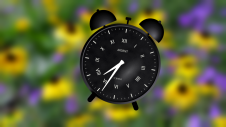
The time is 7,34
